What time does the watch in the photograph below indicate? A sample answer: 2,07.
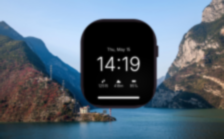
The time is 14,19
